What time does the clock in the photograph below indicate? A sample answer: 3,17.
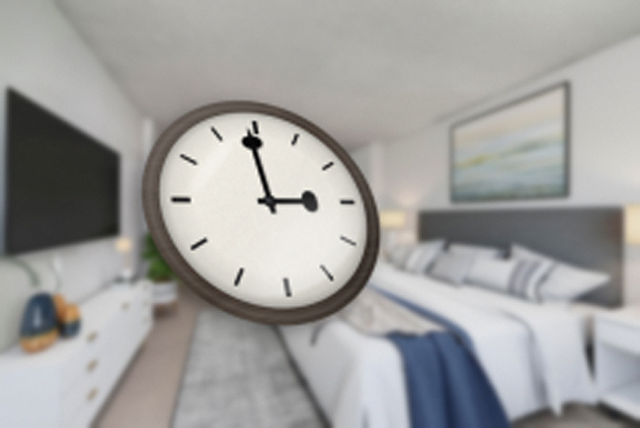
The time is 2,59
